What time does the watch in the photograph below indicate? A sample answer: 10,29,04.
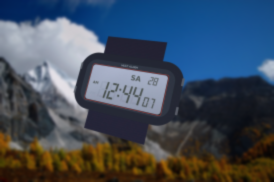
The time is 12,44,07
